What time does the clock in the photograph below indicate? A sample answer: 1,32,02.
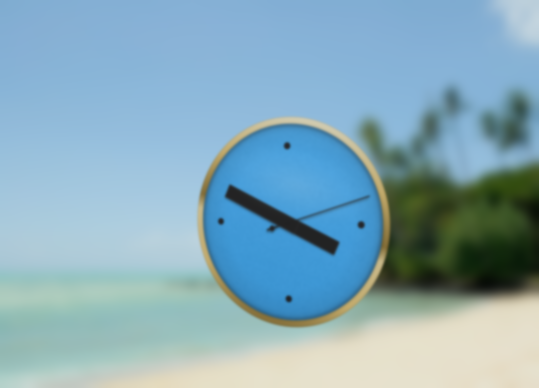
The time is 3,49,12
